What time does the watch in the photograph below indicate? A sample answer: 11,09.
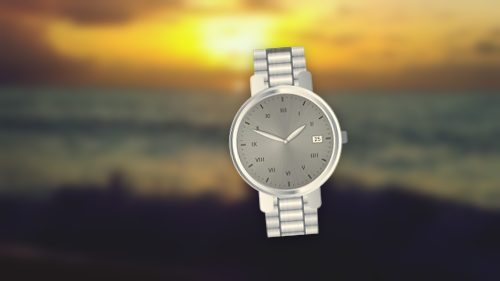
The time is 1,49
